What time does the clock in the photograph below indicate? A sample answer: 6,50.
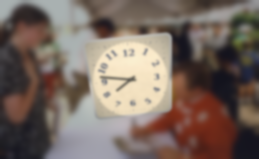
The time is 7,47
